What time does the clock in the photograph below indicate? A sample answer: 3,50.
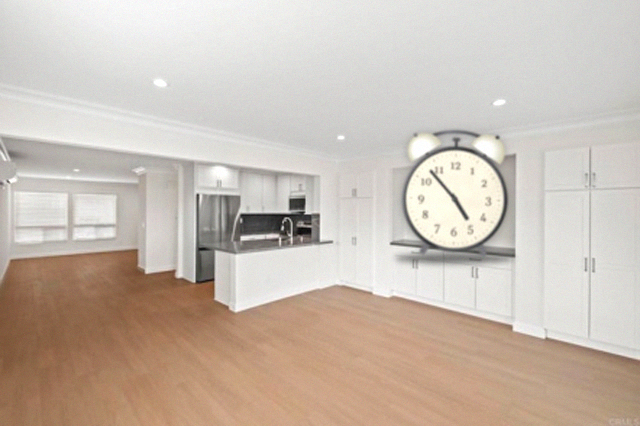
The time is 4,53
